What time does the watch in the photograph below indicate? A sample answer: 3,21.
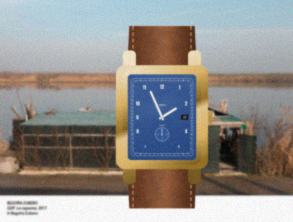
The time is 1,56
